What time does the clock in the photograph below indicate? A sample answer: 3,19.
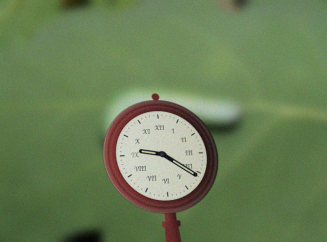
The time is 9,21
